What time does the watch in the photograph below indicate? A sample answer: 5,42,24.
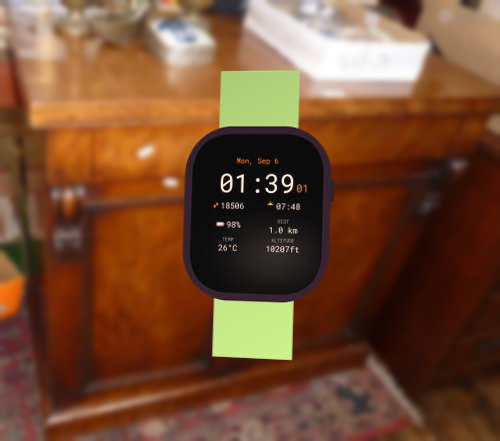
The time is 1,39,01
